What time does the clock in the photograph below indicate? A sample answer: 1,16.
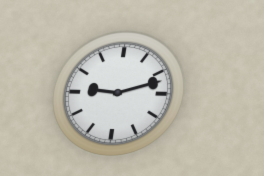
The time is 9,12
